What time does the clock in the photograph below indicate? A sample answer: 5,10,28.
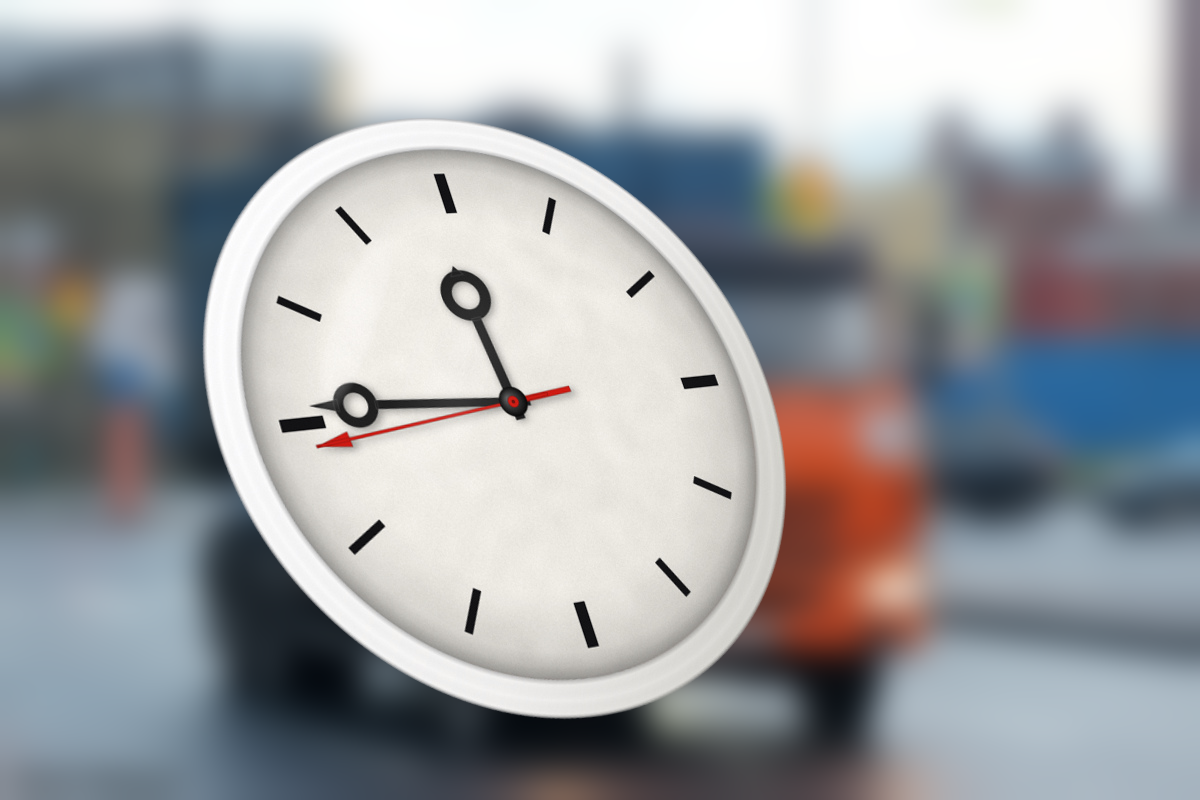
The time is 11,45,44
